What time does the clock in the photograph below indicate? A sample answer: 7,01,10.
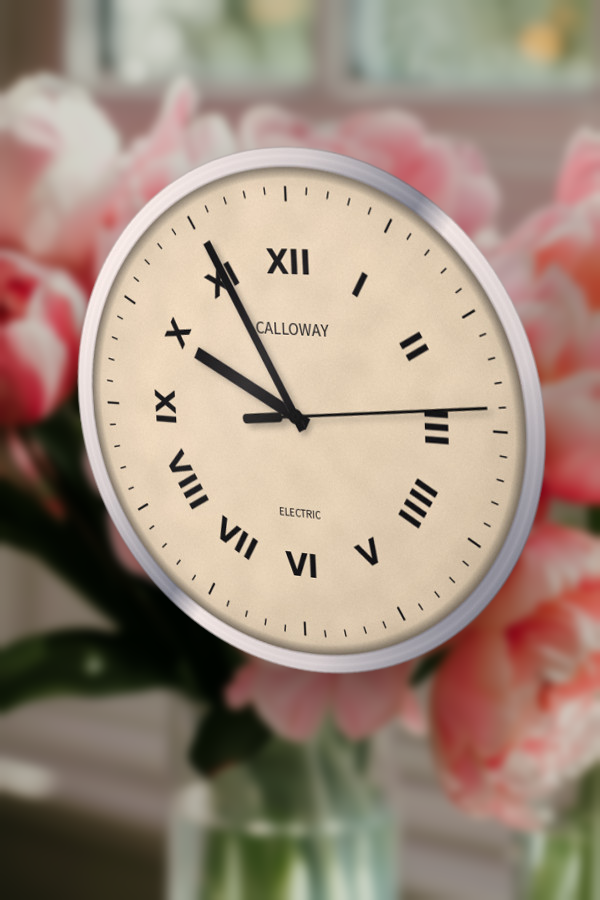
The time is 9,55,14
